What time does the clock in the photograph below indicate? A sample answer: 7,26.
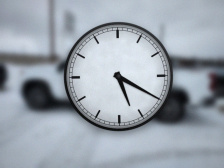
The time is 5,20
